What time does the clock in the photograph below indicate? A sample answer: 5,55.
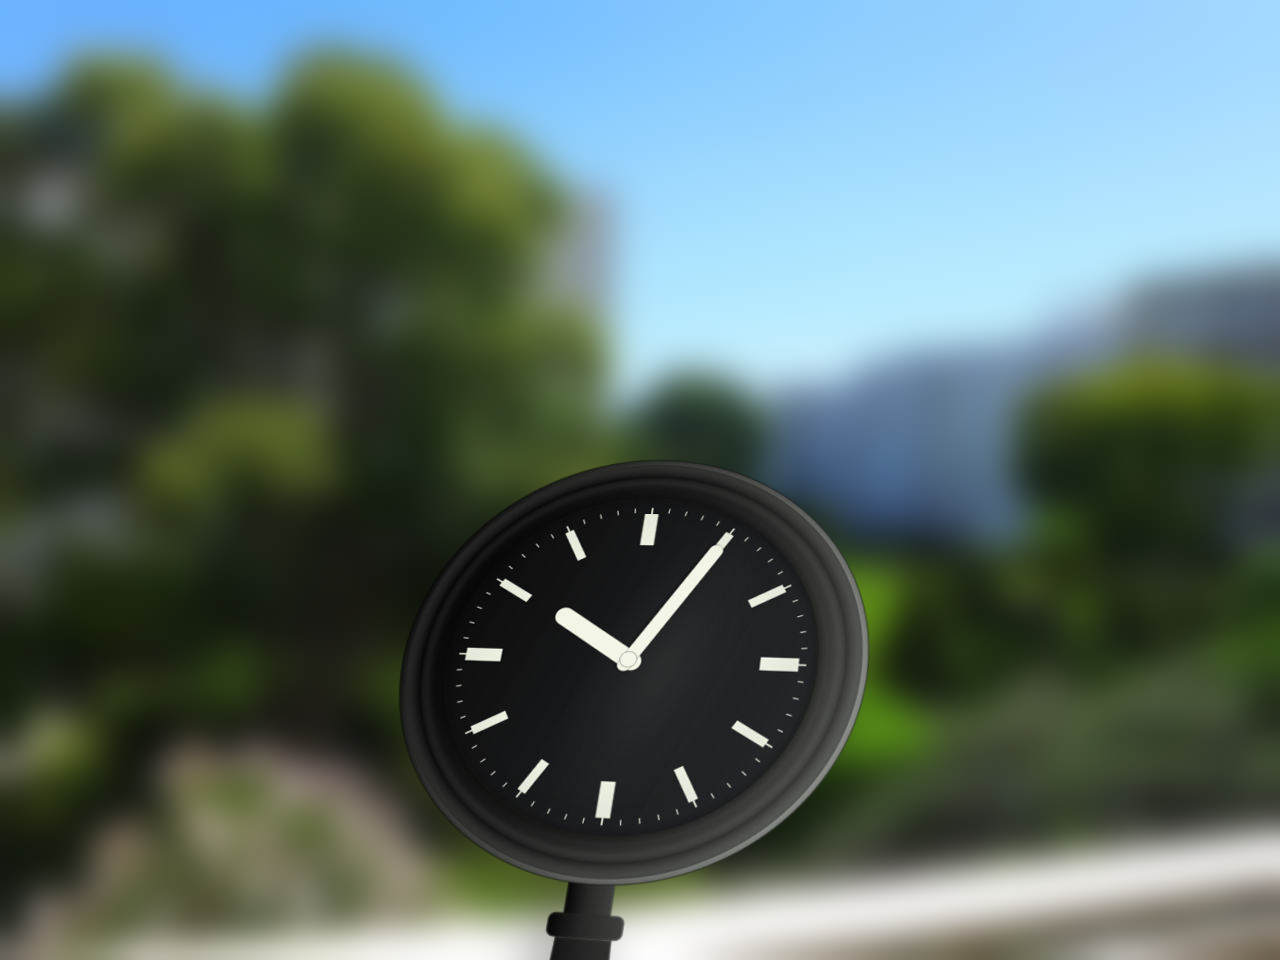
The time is 10,05
